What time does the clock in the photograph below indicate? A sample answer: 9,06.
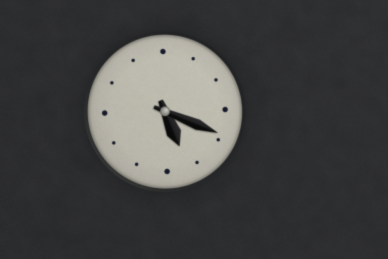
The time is 5,19
